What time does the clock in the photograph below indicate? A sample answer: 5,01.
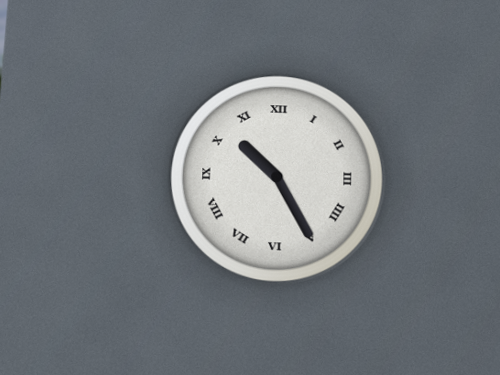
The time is 10,25
